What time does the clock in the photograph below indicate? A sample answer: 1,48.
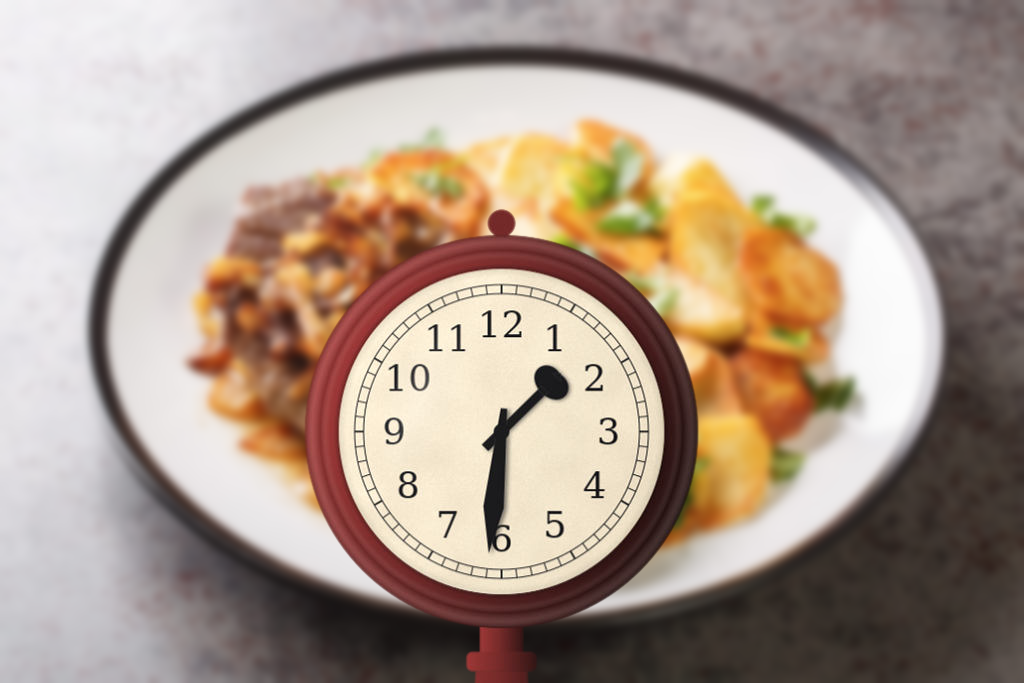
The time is 1,31
